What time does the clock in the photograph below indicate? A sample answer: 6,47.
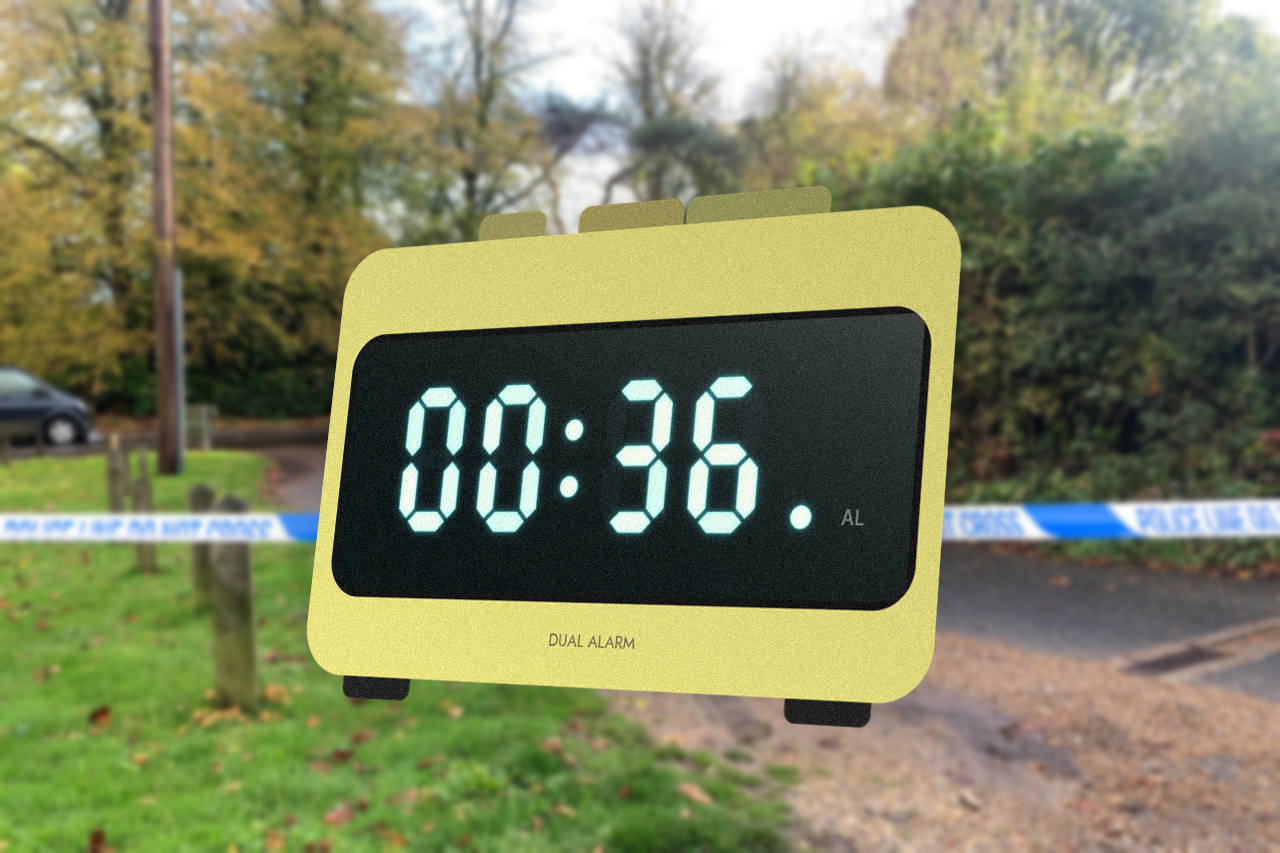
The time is 0,36
